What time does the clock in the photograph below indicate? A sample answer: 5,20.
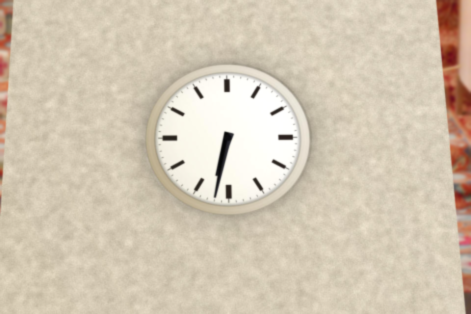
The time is 6,32
